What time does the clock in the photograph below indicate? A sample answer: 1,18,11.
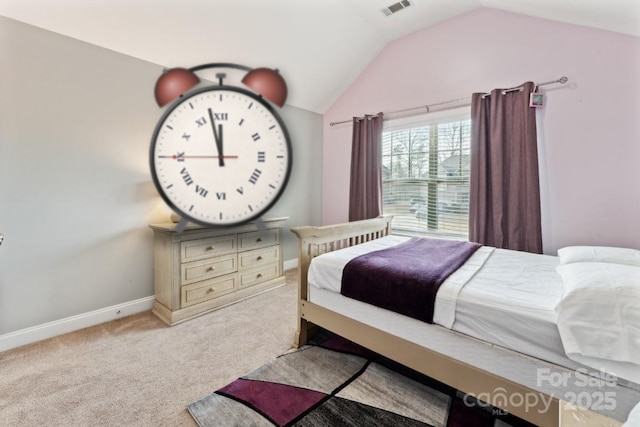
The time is 11,57,45
